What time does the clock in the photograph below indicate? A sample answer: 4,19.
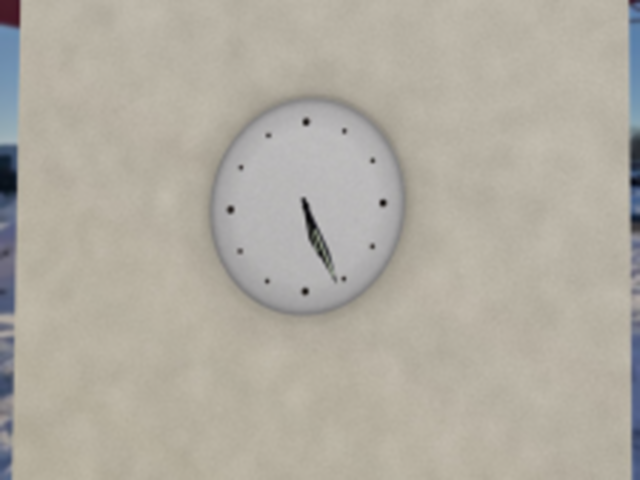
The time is 5,26
